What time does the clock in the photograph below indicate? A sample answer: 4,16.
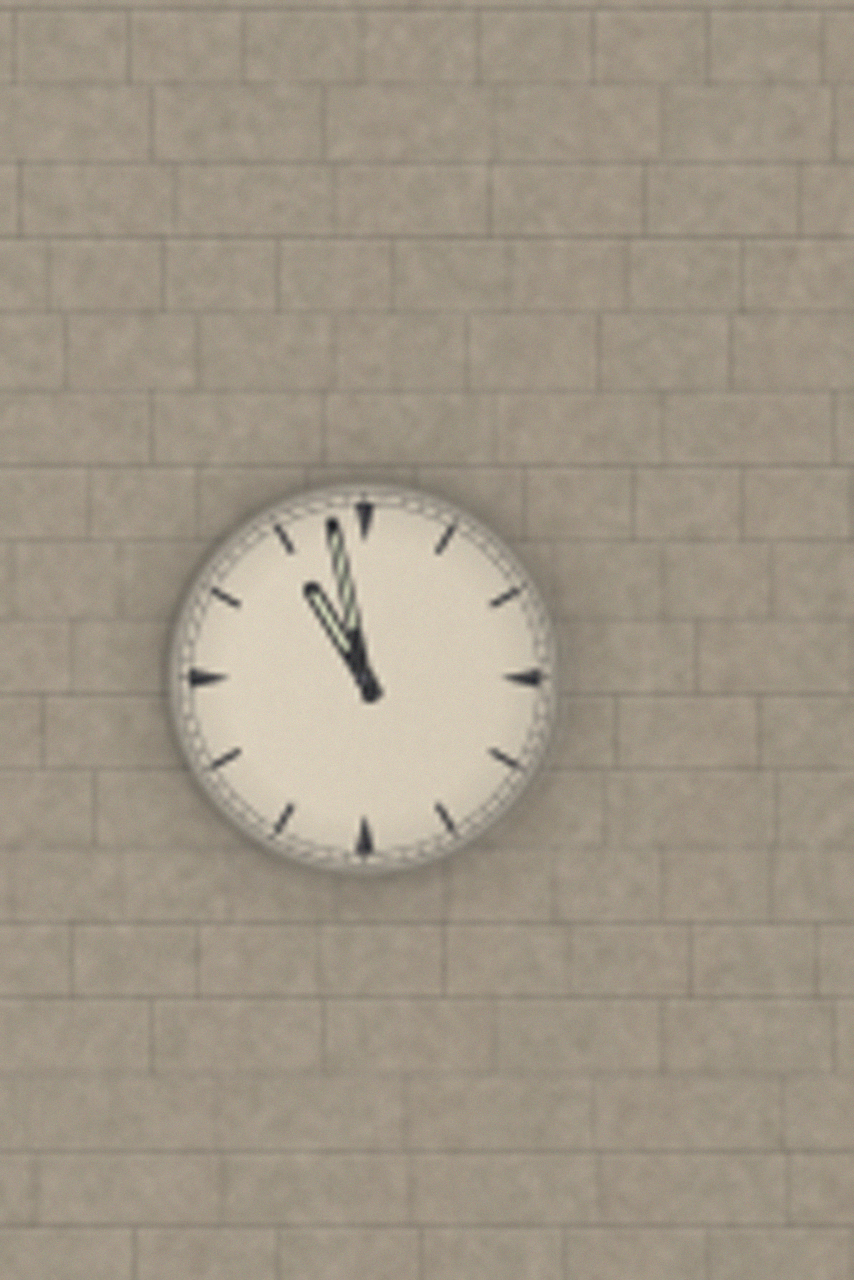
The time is 10,58
